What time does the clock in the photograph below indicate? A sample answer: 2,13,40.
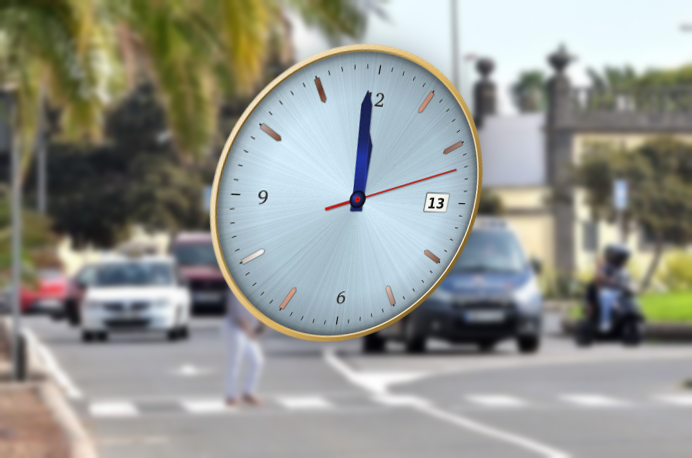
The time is 11,59,12
